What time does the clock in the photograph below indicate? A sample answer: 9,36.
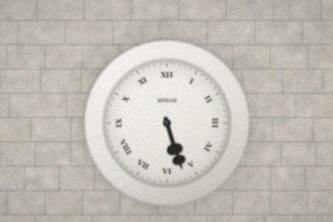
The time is 5,27
